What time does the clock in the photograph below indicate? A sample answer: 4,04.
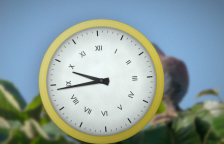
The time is 9,44
